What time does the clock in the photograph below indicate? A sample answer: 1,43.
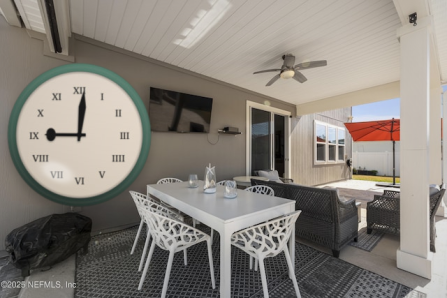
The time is 9,01
